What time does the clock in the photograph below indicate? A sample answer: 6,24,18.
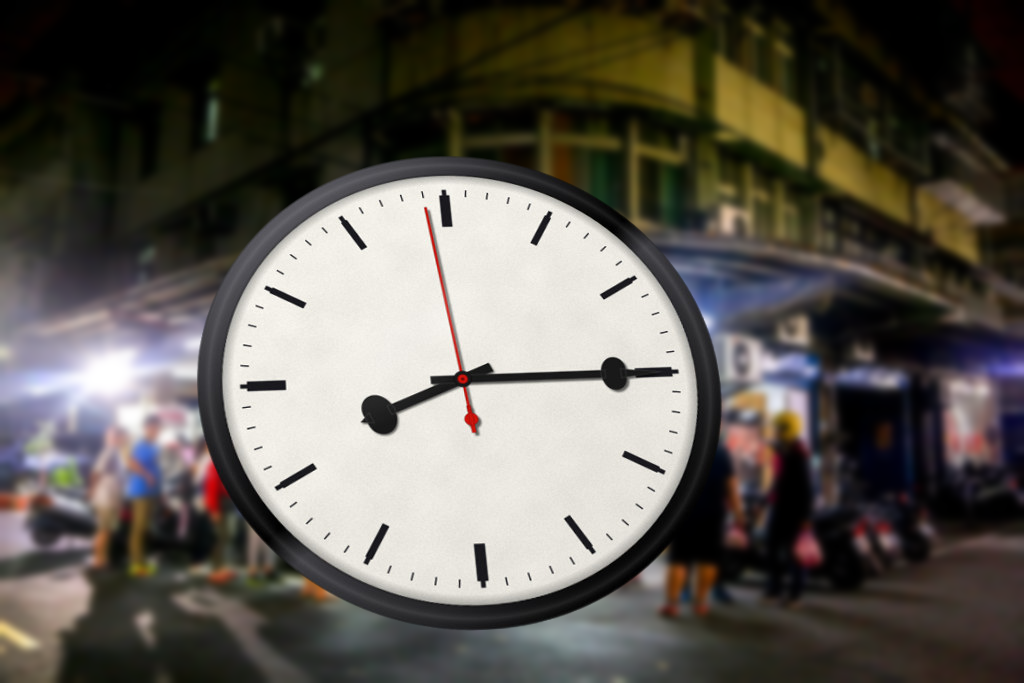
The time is 8,14,59
